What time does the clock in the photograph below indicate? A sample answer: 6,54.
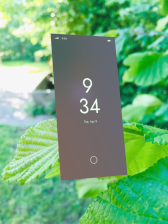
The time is 9,34
